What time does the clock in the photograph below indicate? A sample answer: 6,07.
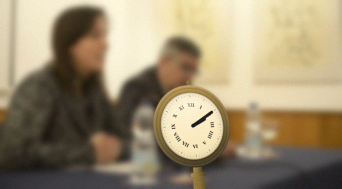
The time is 2,10
